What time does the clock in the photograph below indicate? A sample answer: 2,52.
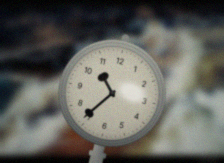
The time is 10,36
